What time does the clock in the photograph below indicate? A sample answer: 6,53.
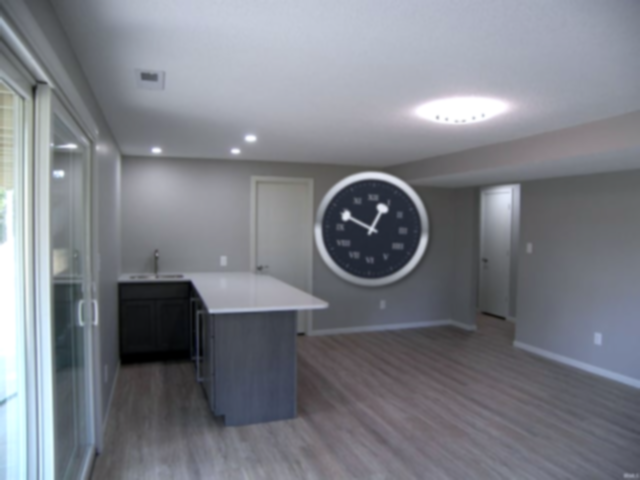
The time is 12,49
